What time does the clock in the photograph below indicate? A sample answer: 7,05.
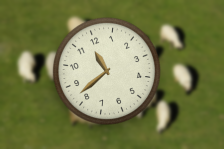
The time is 11,42
